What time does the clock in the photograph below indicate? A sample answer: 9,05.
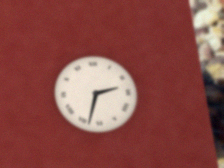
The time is 2,33
